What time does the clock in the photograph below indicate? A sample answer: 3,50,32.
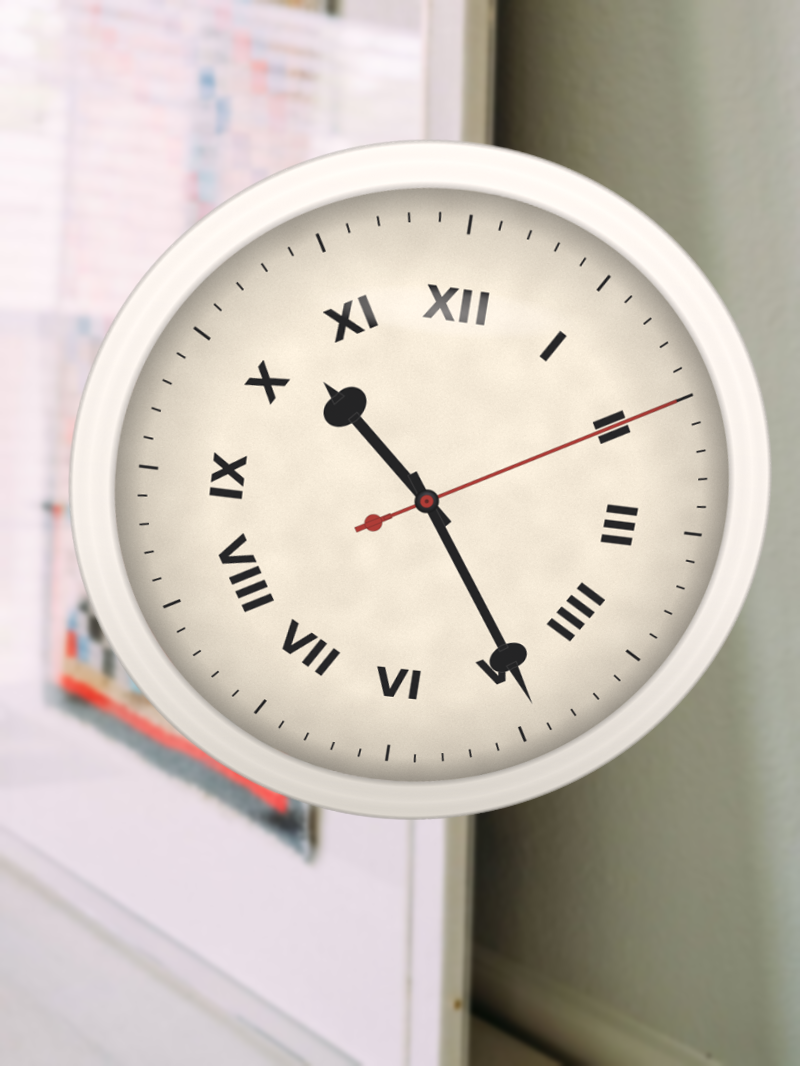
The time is 10,24,10
